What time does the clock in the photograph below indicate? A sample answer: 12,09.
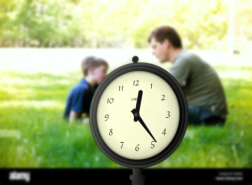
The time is 12,24
